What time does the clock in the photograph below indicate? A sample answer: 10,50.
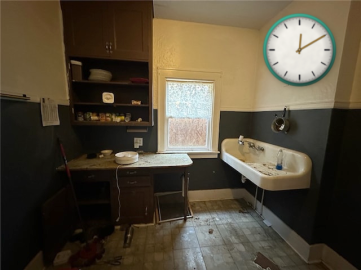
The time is 12,10
